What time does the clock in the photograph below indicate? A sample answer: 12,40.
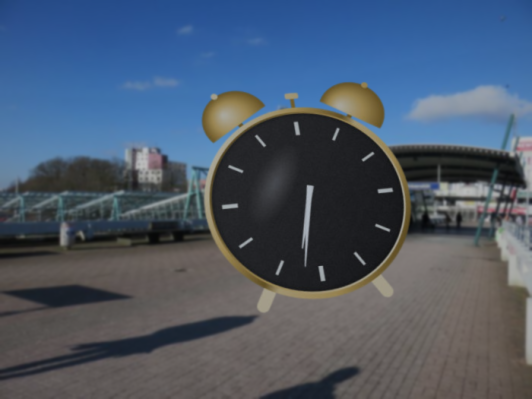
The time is 6,32
